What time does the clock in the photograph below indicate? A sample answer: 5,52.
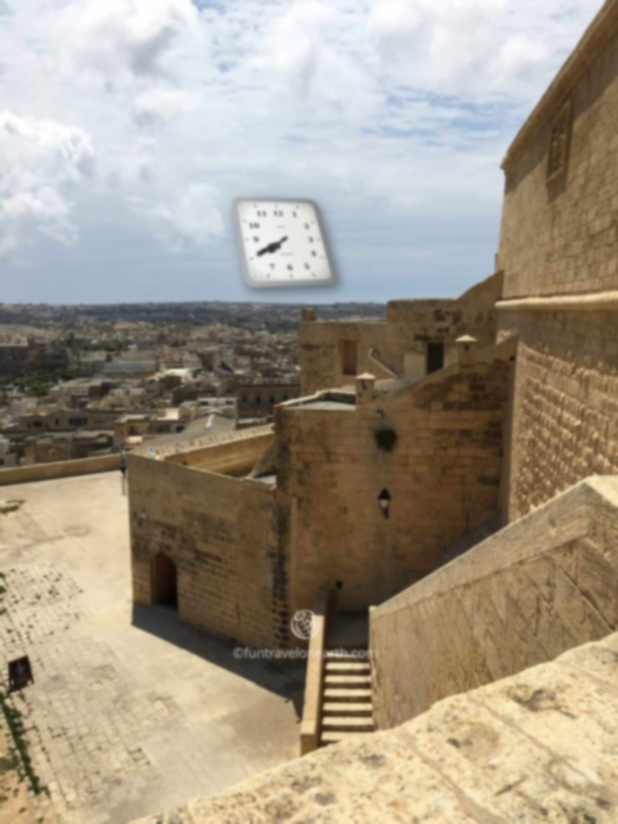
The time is 7,40
